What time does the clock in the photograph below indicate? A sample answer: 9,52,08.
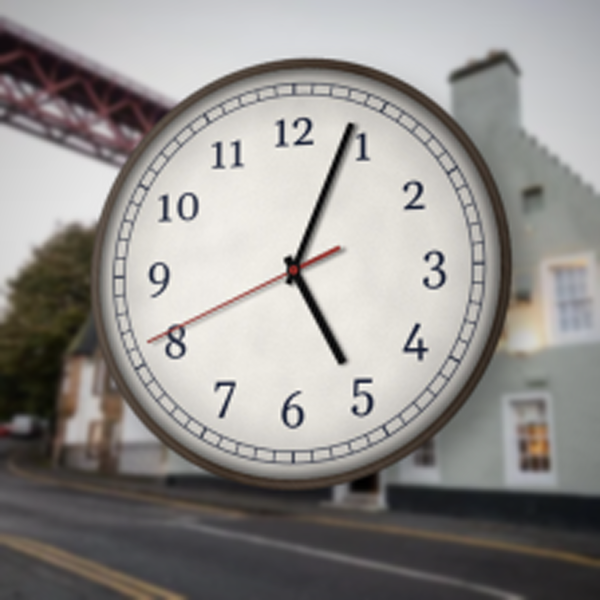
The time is 5,03,41
